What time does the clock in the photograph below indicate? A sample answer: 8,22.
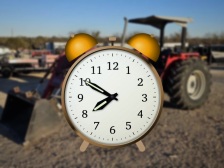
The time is 7,50
